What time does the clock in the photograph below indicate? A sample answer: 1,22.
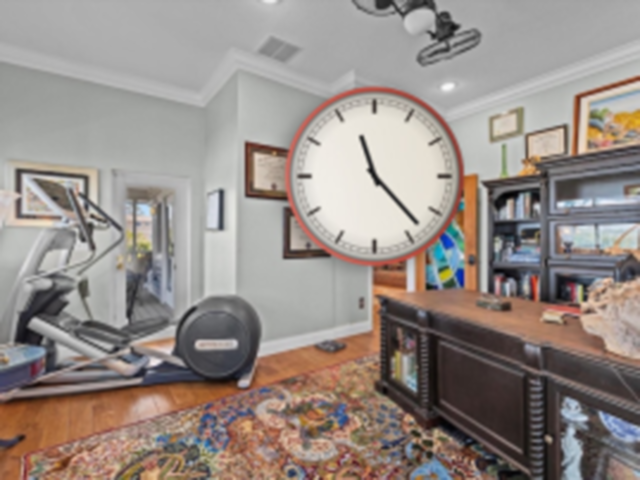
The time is 11,23
